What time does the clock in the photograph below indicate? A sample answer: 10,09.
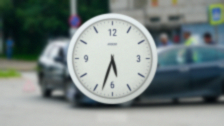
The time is 5,33
